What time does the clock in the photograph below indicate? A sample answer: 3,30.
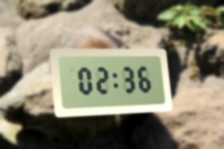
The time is 2,36
